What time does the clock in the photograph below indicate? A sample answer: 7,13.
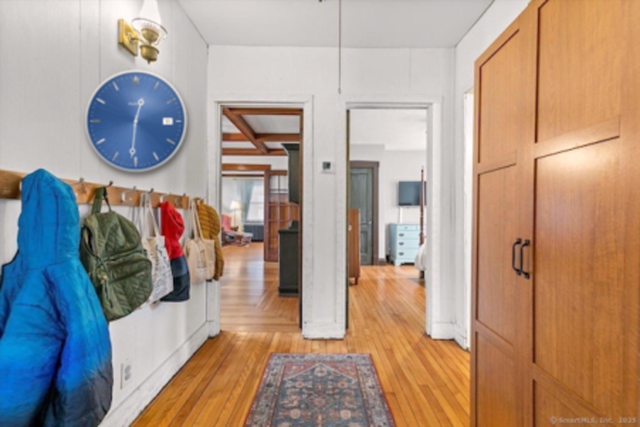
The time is 12,31
